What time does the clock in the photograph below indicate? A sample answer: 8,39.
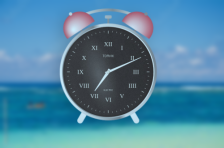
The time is 7,11
